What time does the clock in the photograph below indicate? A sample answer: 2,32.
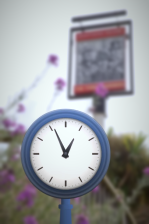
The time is 12,56
